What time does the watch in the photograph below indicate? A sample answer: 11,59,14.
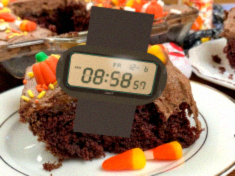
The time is 8,58,57
